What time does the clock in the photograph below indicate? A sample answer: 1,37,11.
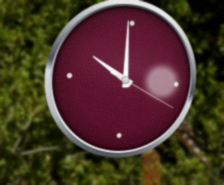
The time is 9,59,19
